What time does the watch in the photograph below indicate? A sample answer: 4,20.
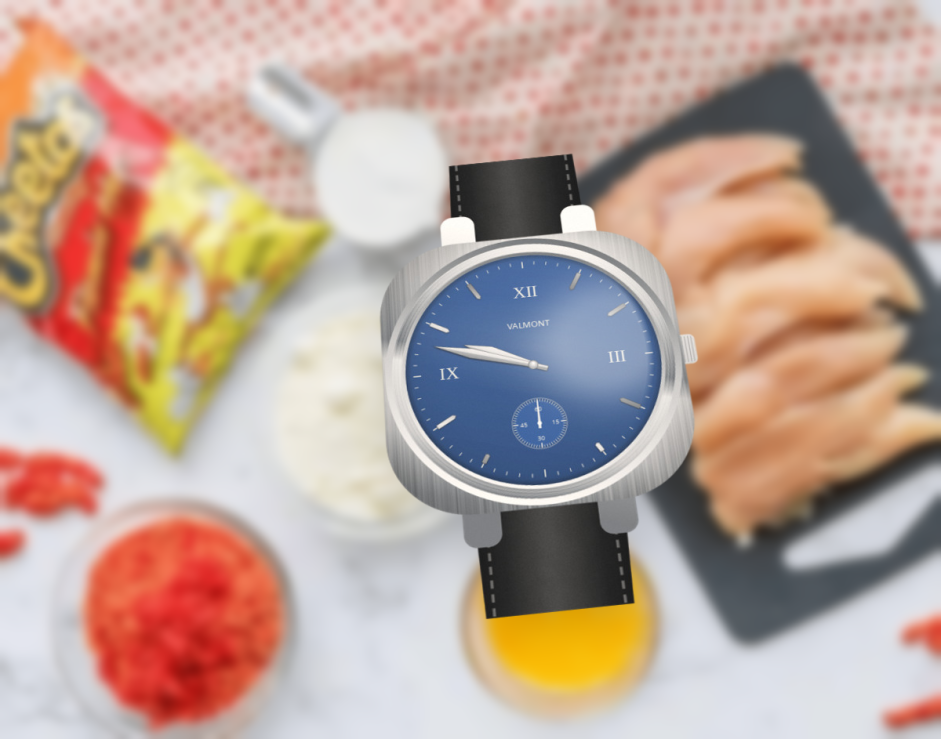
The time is 9,48
